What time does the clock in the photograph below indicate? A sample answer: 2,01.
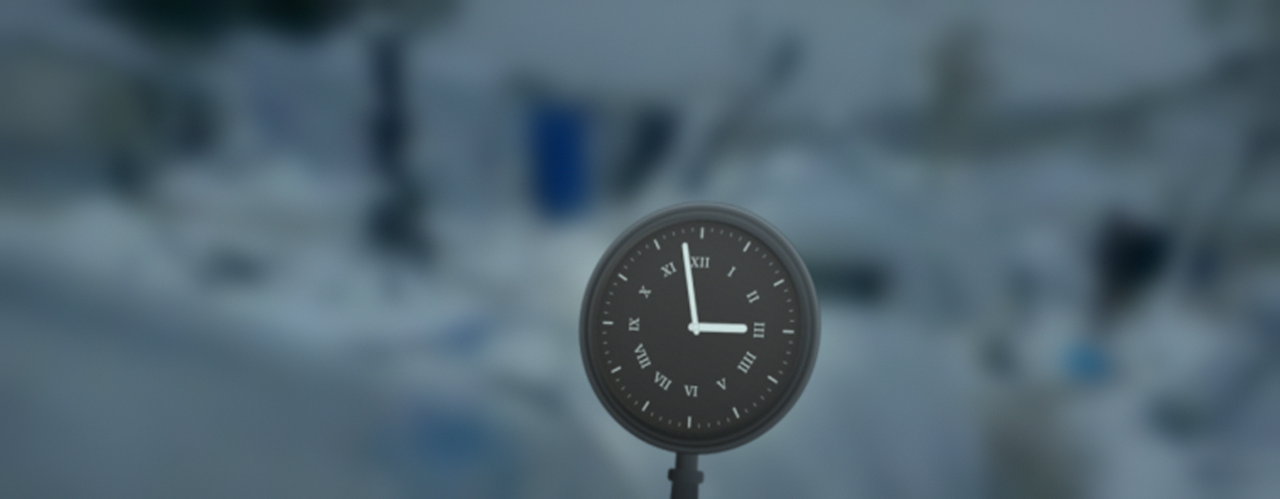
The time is 2,58
